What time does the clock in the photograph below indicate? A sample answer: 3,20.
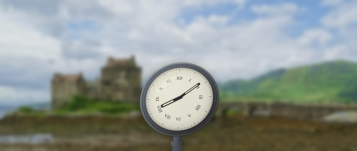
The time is 8,09
